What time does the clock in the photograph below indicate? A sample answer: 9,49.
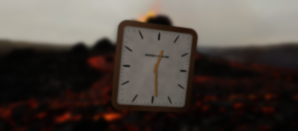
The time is 12,29
